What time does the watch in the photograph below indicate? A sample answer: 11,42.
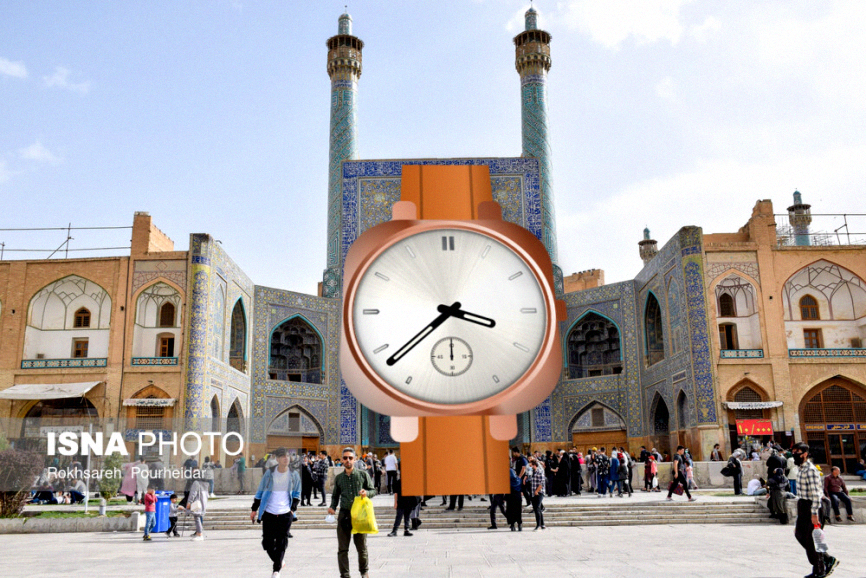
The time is 3,38
